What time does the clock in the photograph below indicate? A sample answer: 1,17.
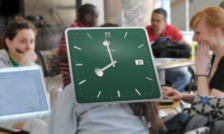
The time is 7,59
